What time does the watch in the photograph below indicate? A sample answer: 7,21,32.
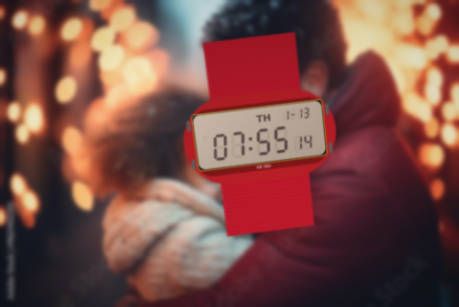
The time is 7,55,14
